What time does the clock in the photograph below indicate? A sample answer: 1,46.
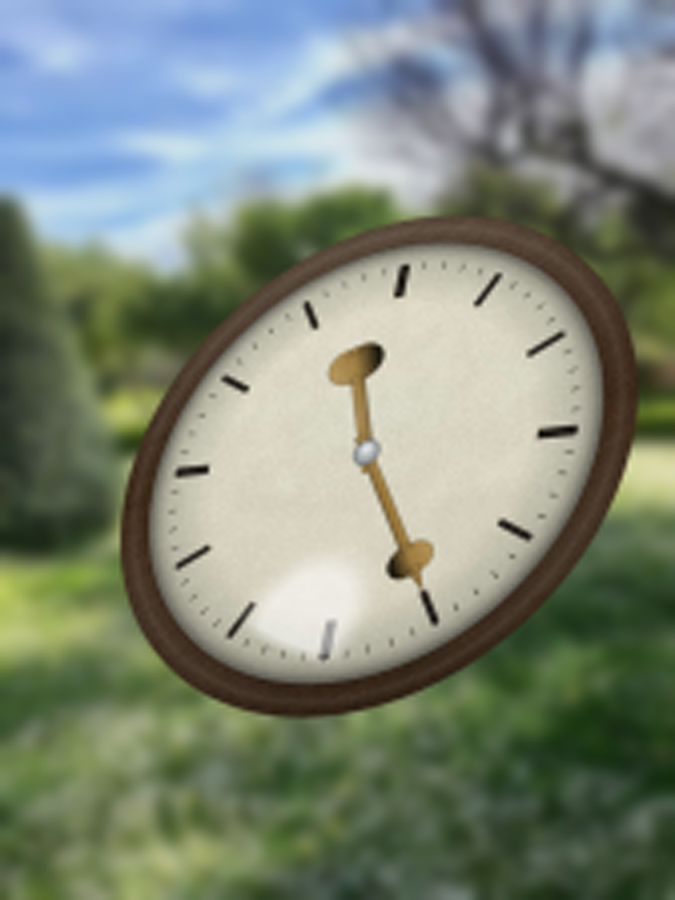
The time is 11,25
